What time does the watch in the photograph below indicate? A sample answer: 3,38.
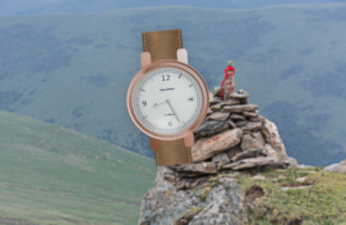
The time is 8,26
